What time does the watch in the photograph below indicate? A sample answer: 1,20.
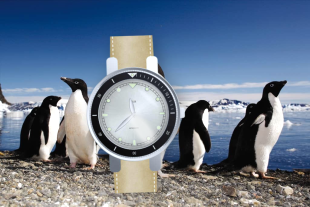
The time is 11,38
